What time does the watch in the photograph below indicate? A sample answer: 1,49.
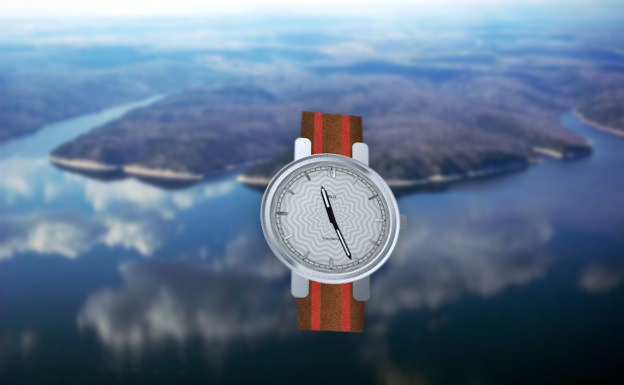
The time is 11,26
